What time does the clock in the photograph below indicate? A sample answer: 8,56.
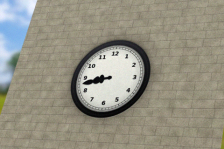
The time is 8,43
